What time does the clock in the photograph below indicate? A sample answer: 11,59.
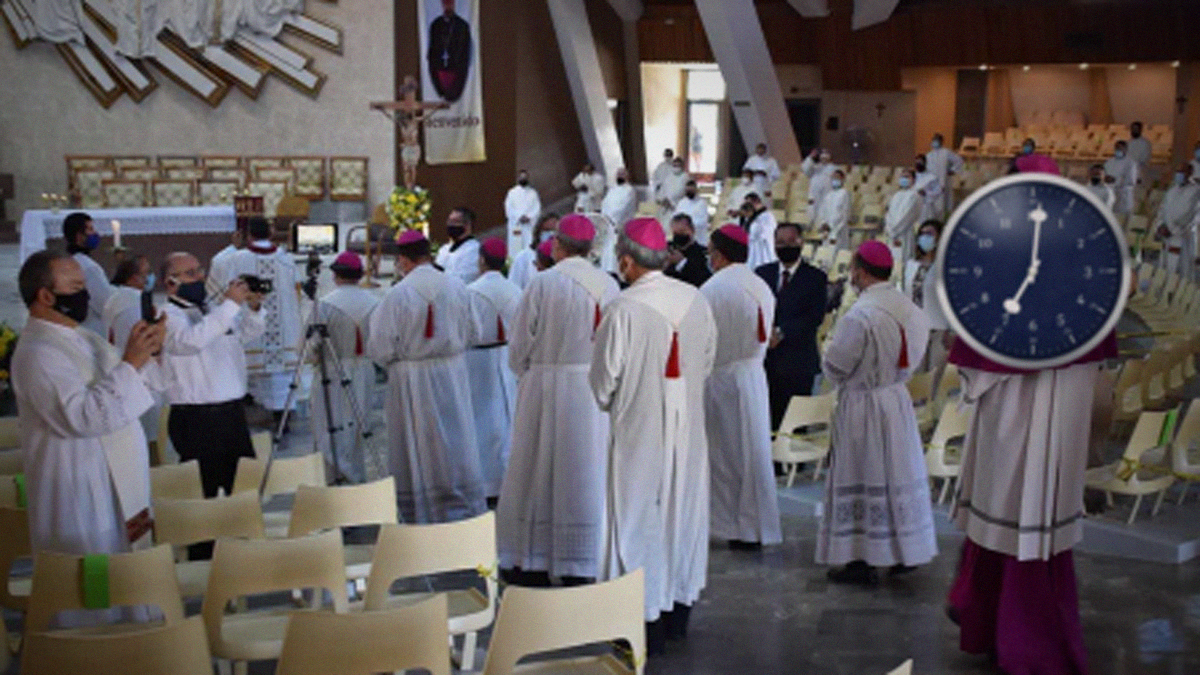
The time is 7,01
